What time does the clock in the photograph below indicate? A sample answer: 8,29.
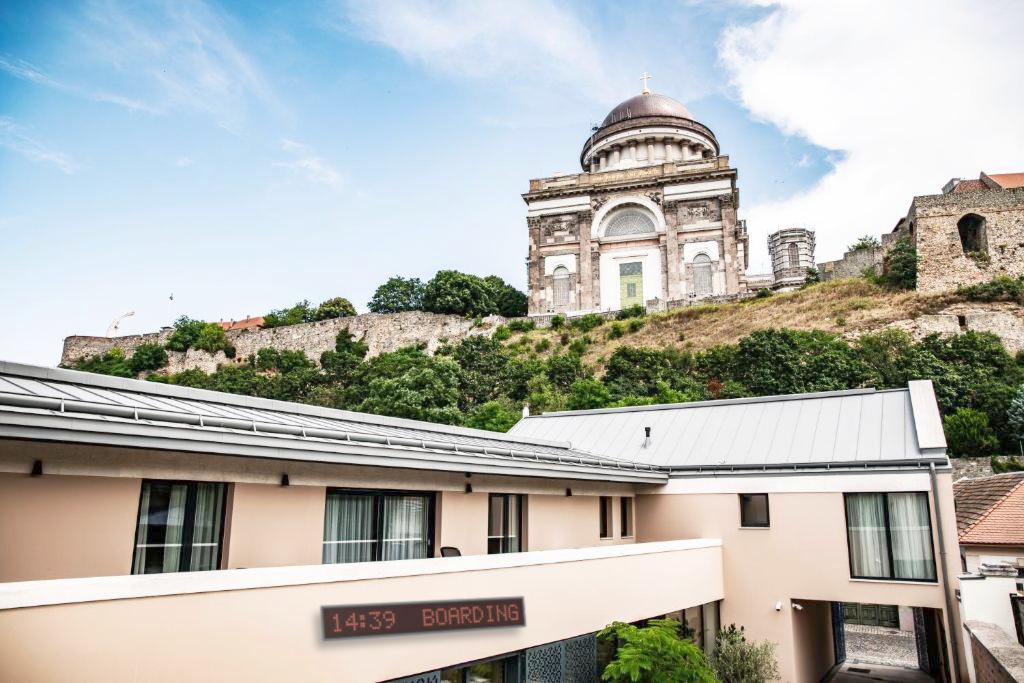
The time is 14,39
